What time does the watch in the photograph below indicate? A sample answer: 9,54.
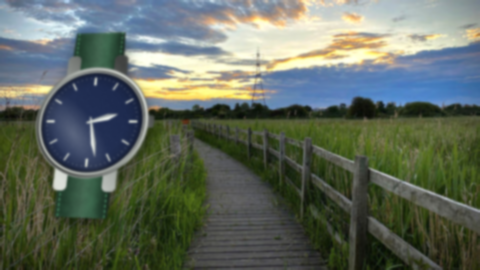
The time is 2,28
